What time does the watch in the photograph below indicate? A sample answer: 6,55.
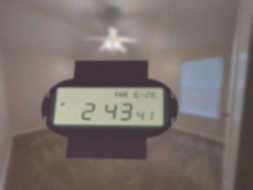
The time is 2,43
